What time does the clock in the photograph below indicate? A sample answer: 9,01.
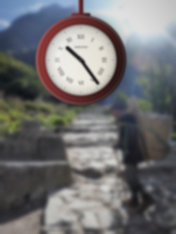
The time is 10,24
